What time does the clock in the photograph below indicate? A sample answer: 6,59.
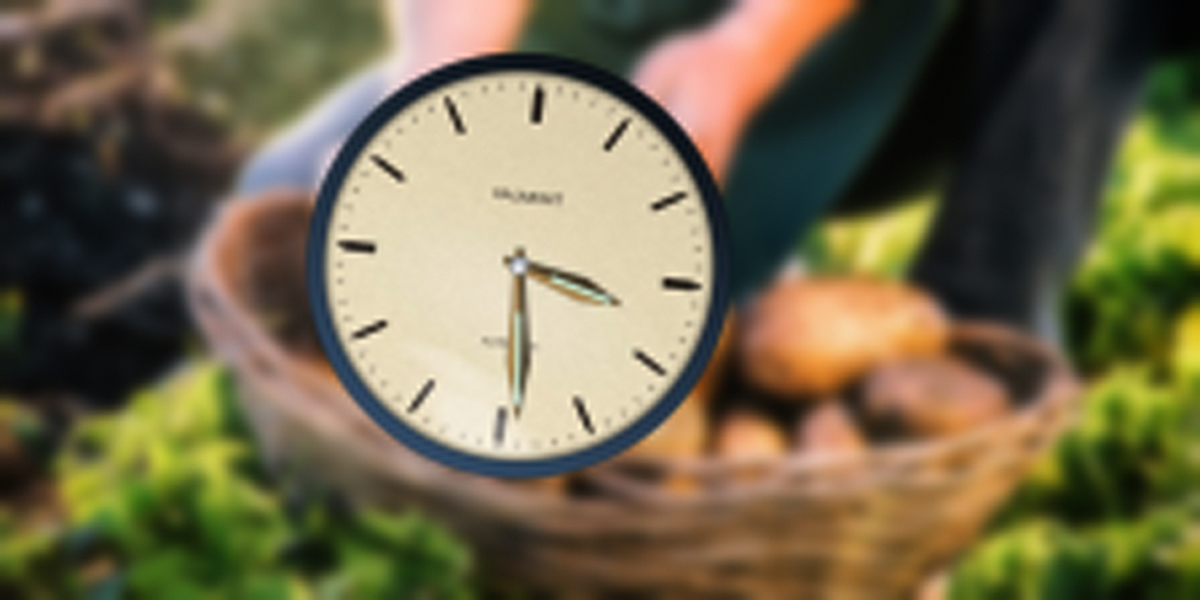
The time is 3,29
